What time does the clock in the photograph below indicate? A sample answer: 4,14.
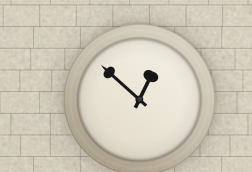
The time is 12,52
